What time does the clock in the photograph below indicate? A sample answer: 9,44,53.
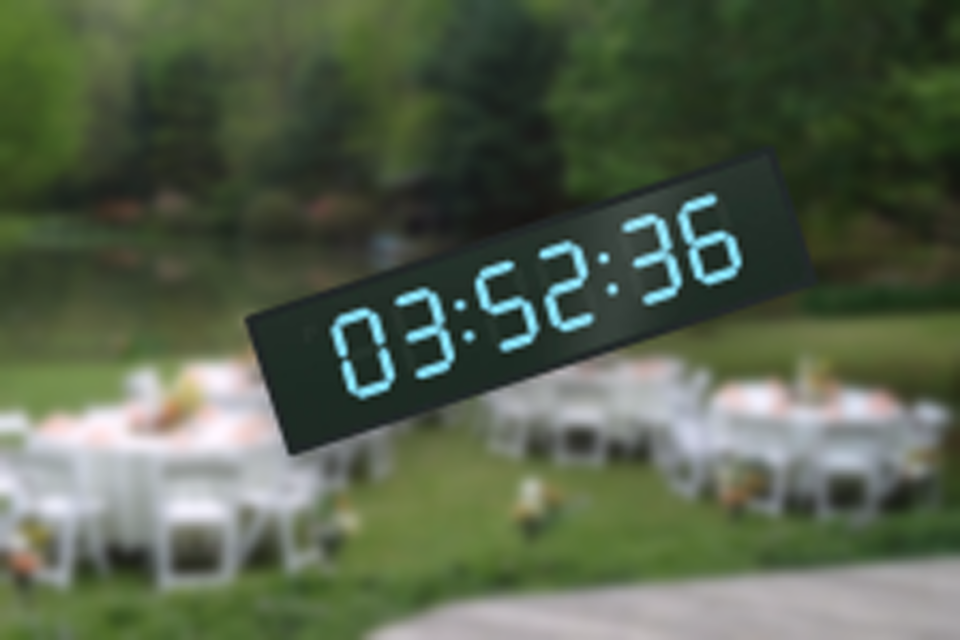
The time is 3,52,36
